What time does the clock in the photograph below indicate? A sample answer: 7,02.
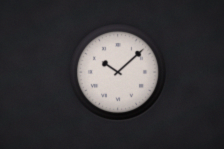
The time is 10,08
